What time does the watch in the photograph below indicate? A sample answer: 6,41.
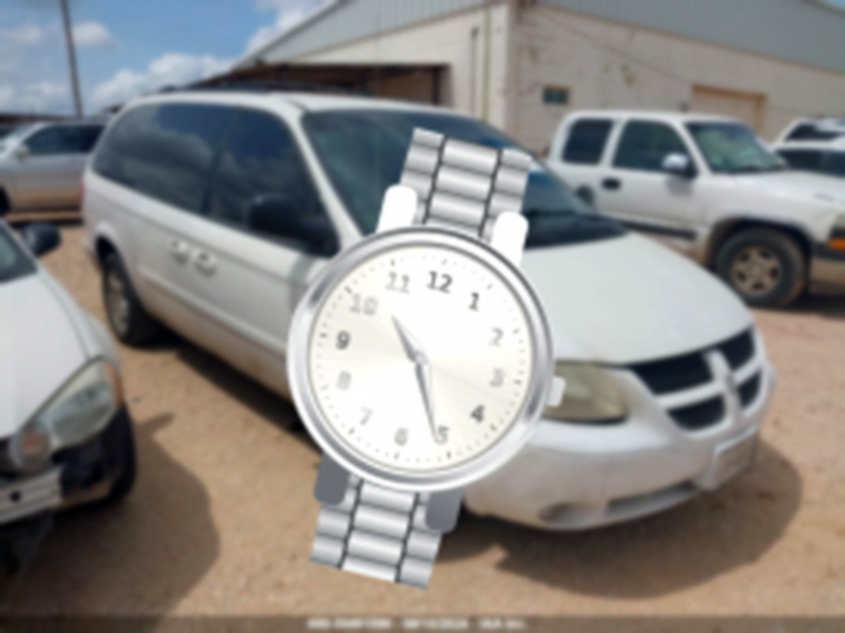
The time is 10,26
